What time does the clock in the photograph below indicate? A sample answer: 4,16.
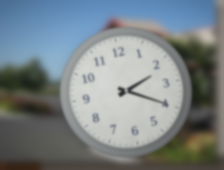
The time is 2,20
